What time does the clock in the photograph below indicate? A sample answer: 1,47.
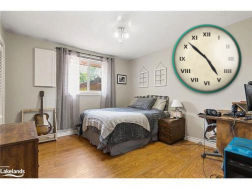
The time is 4,52
